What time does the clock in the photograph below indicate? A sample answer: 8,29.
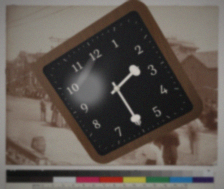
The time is 2,30
